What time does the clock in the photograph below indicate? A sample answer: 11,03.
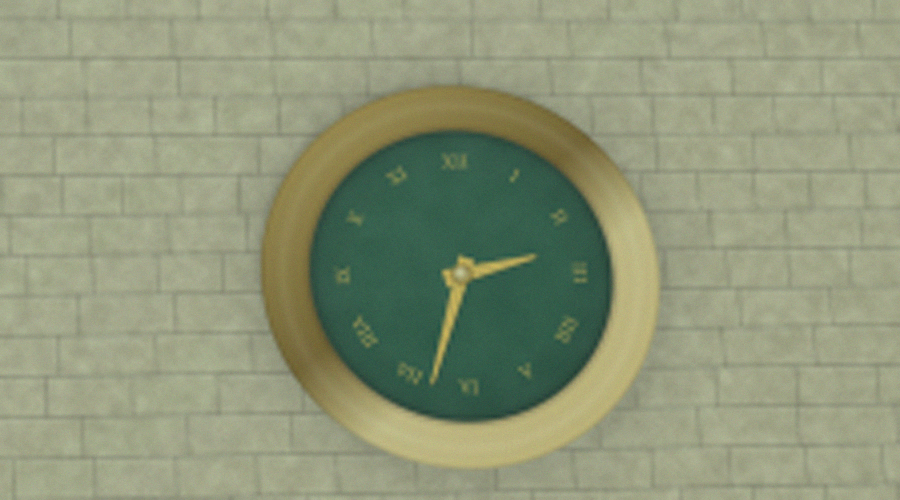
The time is 2,33
